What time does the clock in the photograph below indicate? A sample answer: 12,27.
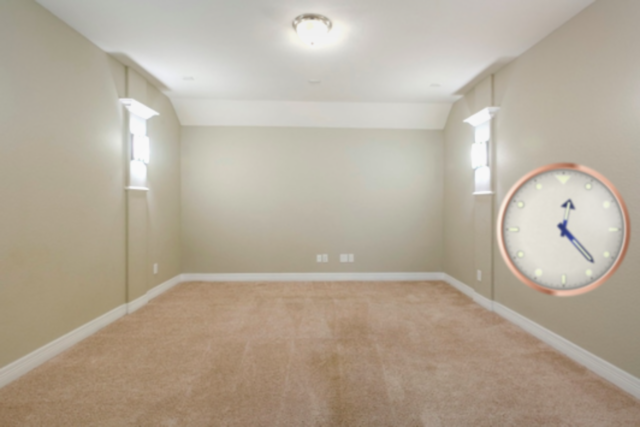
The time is 12,23
